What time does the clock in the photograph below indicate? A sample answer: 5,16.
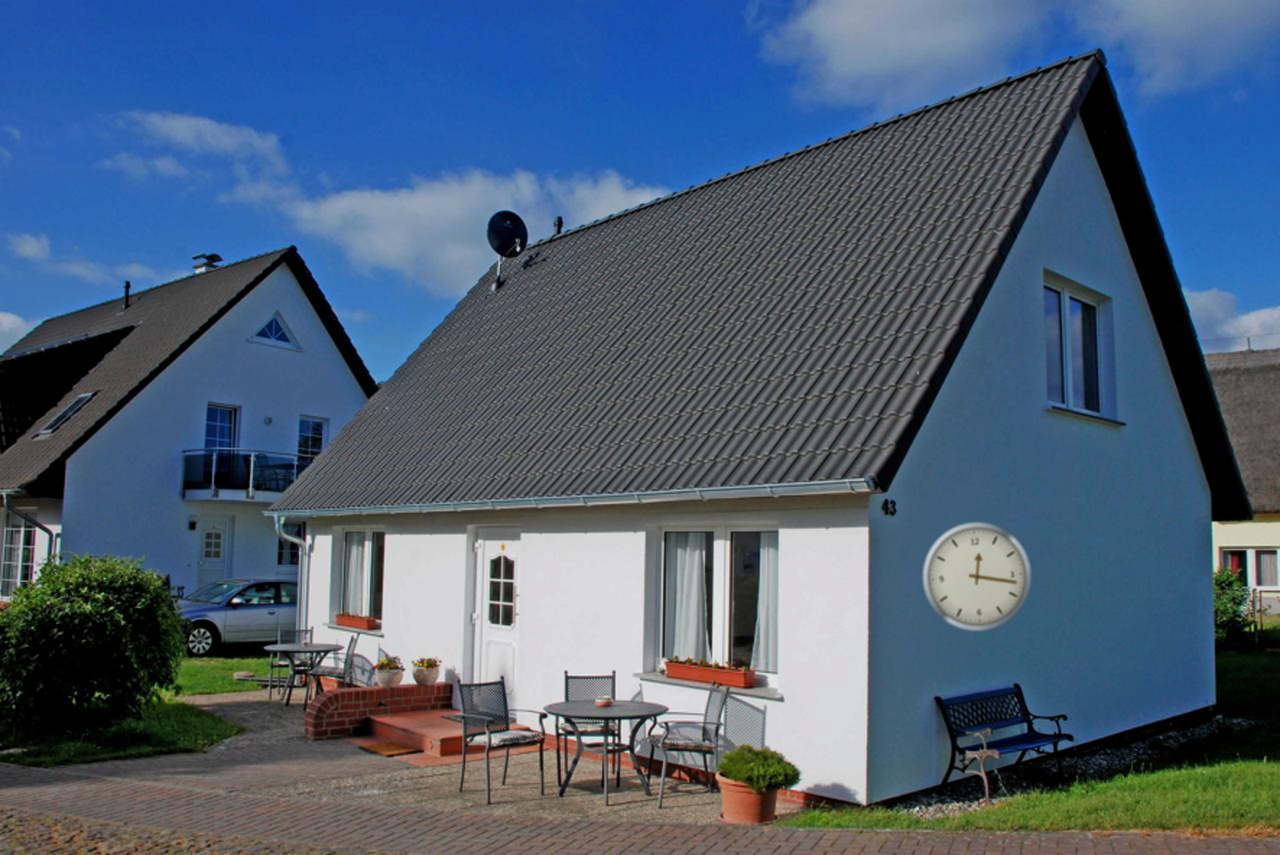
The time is 12,17
